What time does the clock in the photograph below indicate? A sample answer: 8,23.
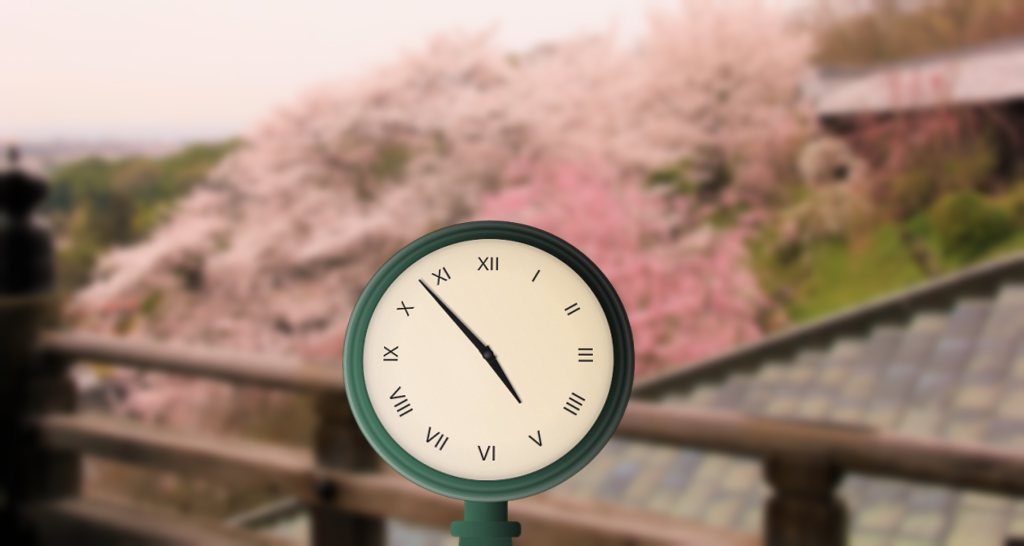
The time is 4,53
